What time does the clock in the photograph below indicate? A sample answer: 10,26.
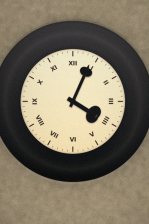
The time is 4,04
